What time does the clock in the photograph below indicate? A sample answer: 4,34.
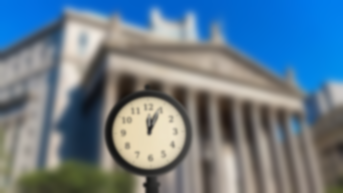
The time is 12,04
